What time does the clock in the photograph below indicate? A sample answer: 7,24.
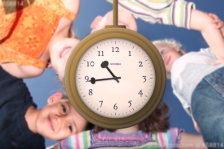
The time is 10,44
